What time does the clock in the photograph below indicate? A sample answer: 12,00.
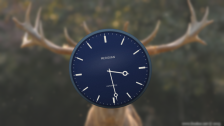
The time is 3,29
